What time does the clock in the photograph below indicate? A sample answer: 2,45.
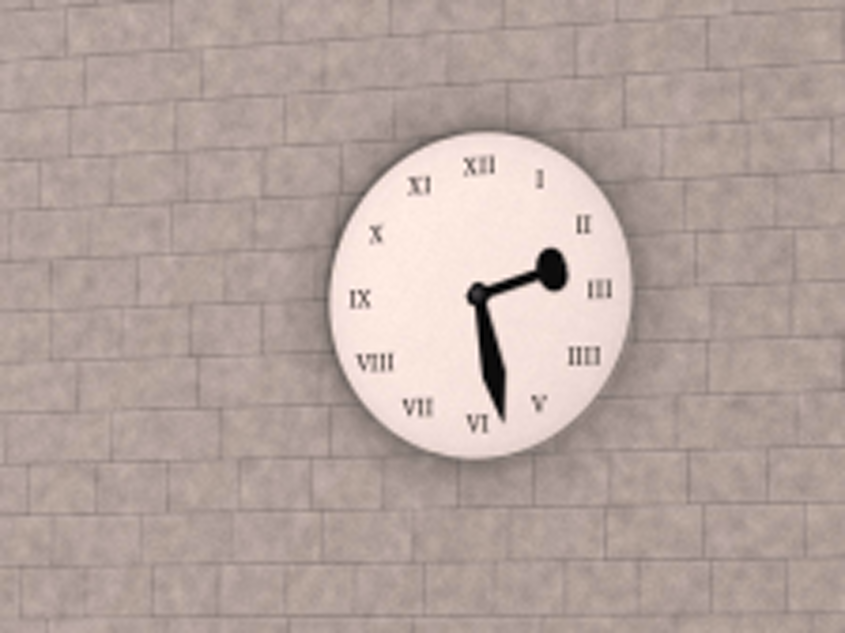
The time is 2,28
